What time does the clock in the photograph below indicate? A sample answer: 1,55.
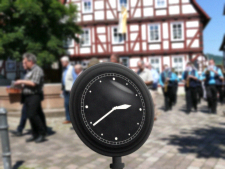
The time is 2,39
